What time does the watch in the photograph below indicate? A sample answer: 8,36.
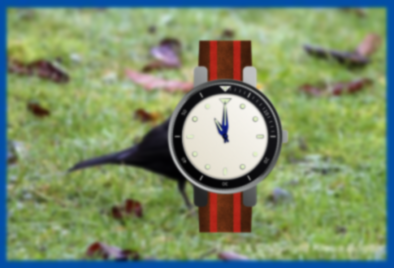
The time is 11,00
